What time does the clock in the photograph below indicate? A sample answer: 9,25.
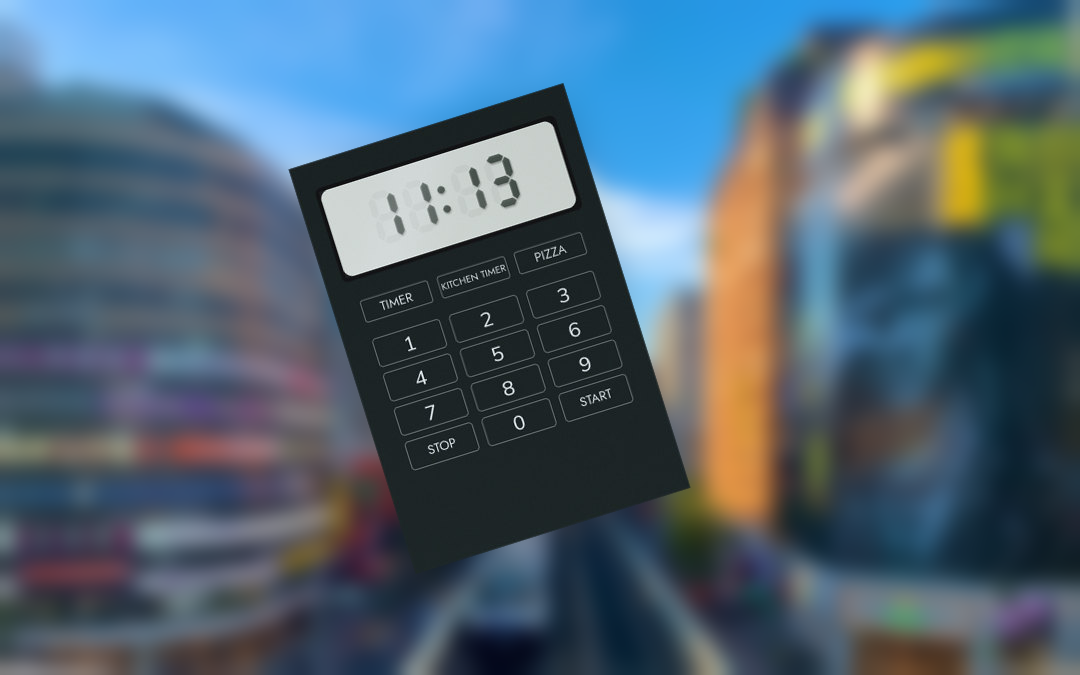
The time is 11,13
